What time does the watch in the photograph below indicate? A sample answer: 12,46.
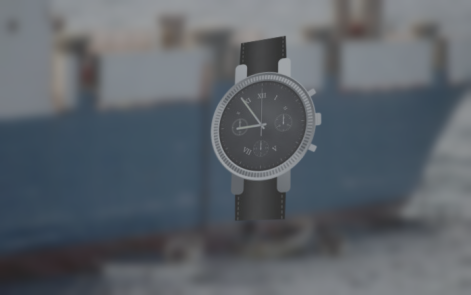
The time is 8,54
